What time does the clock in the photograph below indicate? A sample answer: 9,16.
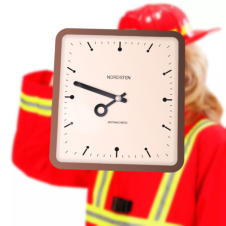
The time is 7,48
